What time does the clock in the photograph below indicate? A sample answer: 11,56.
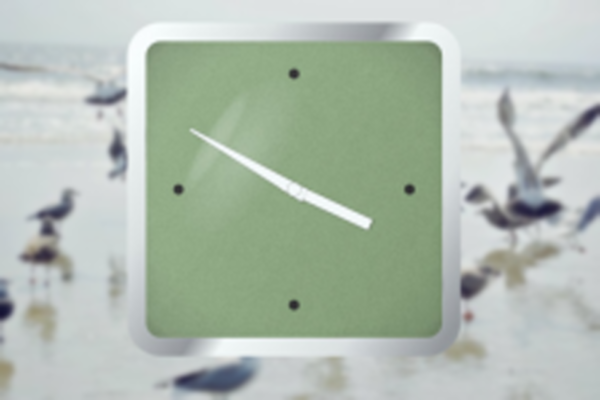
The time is 3,50
